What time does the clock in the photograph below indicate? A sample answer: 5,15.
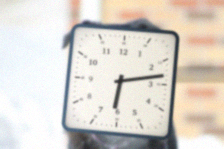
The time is 6,13
